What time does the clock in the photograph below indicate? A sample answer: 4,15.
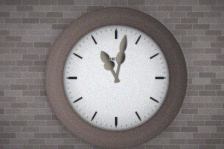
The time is 11,02
